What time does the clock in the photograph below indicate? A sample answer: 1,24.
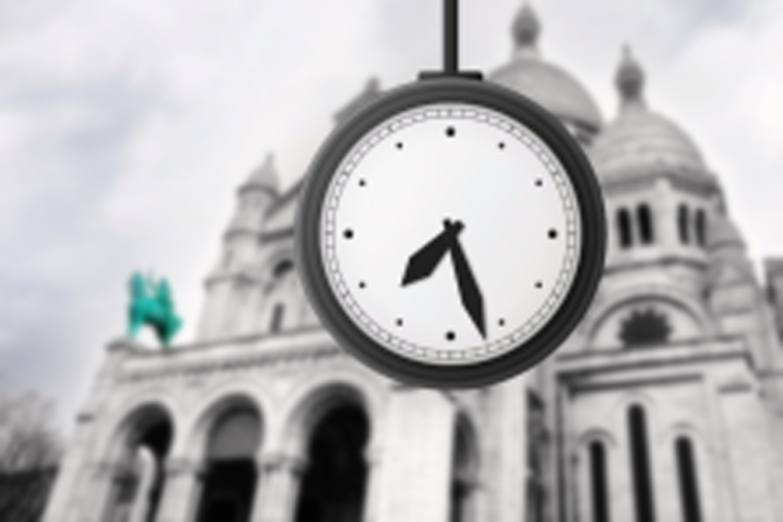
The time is 7,27
